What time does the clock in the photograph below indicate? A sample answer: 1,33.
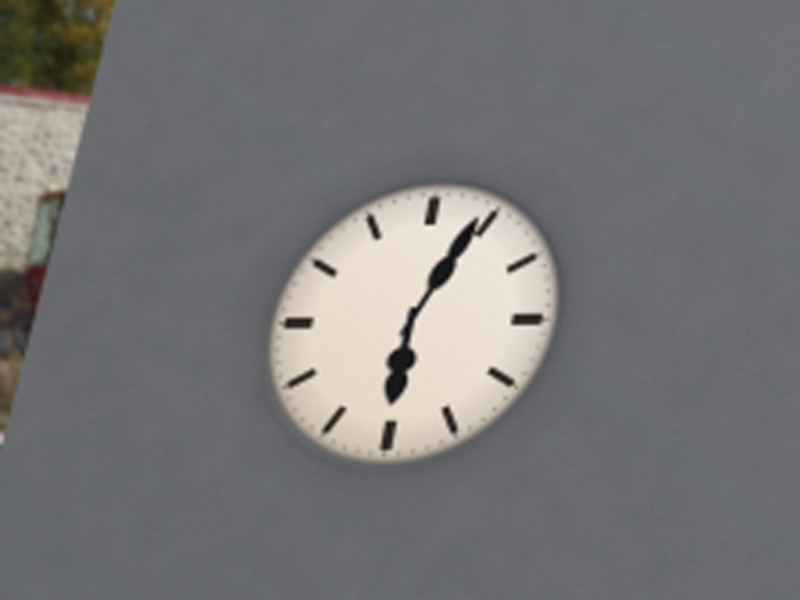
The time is 6,04
